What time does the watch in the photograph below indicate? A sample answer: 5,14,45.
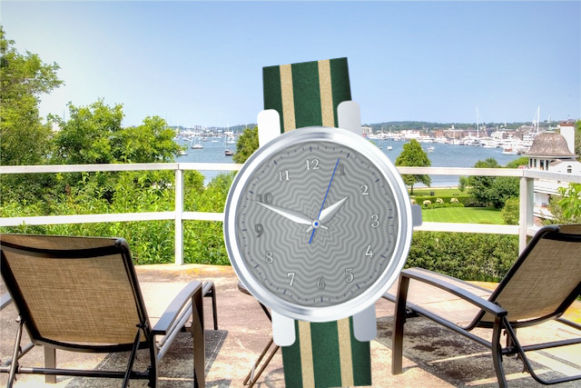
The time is 1,49,04
